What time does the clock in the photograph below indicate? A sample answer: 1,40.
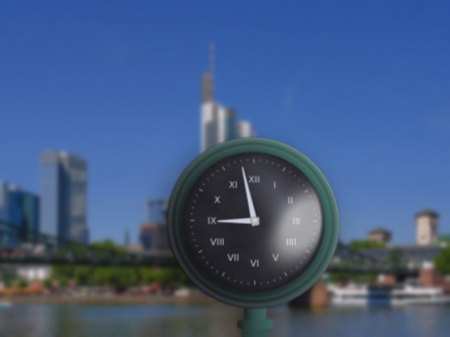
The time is 8,58
